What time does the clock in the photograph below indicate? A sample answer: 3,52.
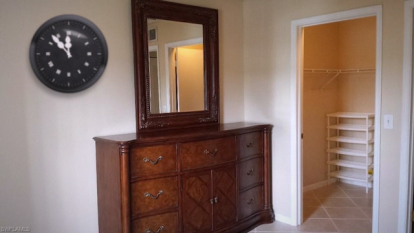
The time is 11,53
